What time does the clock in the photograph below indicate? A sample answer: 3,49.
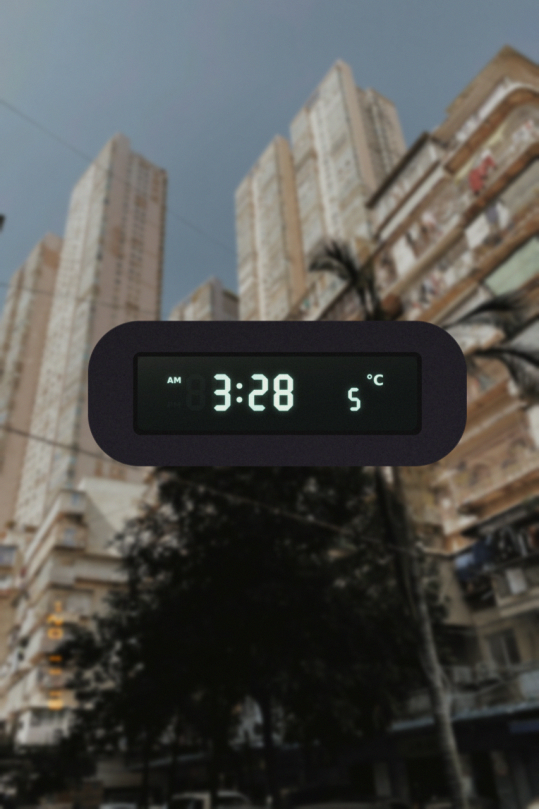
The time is 3,28
